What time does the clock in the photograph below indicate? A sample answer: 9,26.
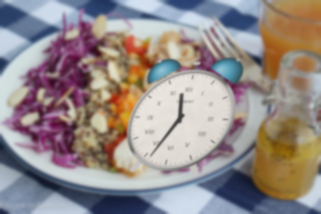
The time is 11,34
